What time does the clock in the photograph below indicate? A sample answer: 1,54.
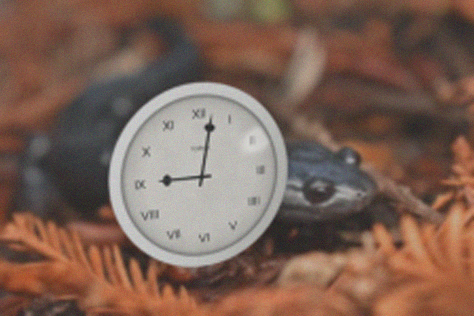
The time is 9,02
